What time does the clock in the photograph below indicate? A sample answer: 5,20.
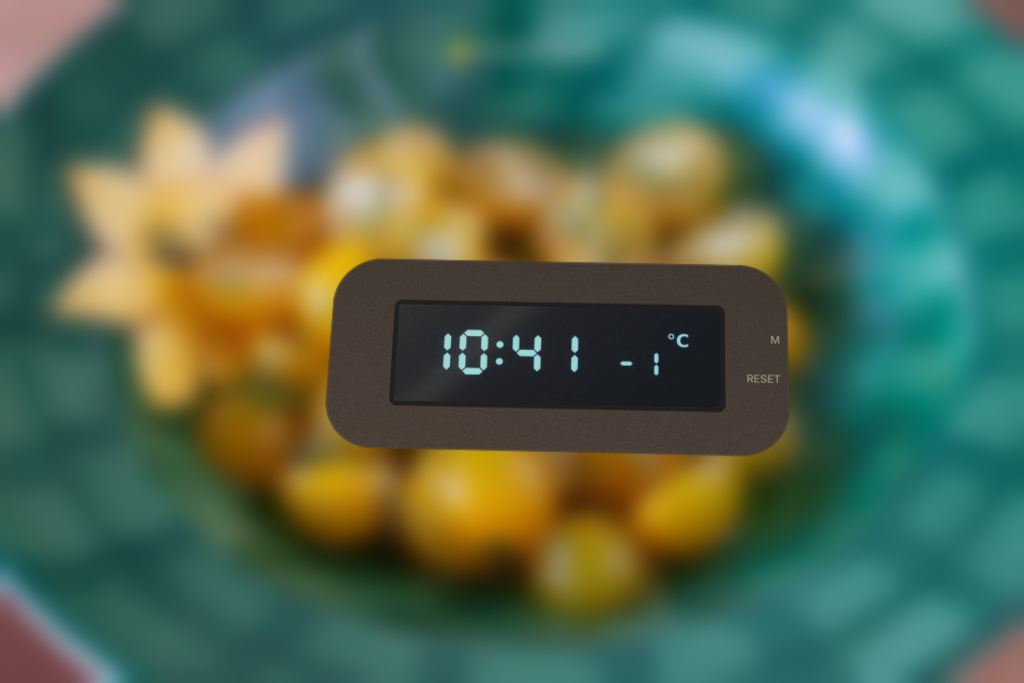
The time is 10,41
